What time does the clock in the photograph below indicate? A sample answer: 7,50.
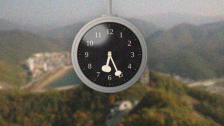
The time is 6,26
